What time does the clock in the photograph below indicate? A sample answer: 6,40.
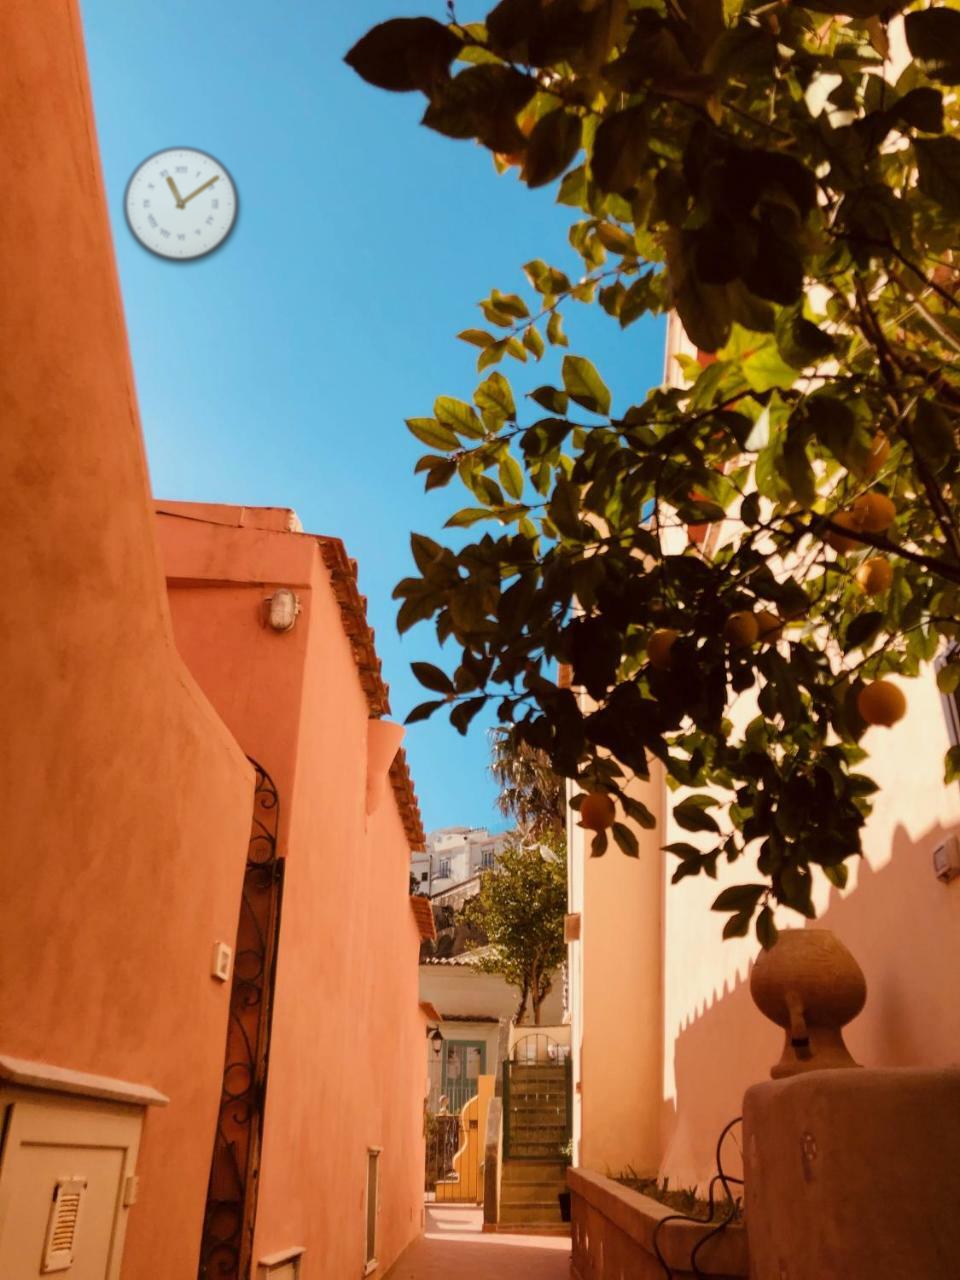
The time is 11,09
